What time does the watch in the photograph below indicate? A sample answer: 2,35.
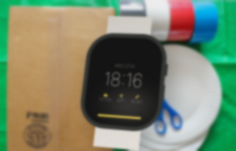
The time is 18,16
